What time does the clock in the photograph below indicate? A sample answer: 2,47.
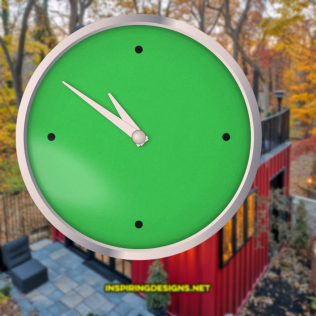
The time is 10,51
